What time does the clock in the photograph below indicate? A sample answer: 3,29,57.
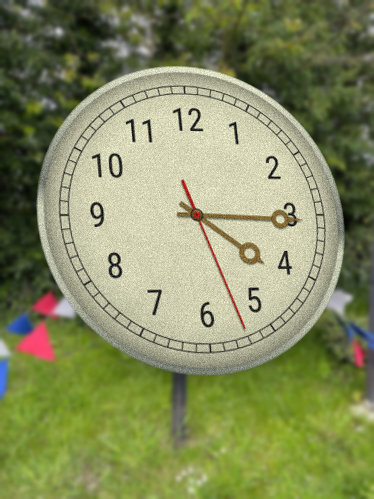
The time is 4,15,27
